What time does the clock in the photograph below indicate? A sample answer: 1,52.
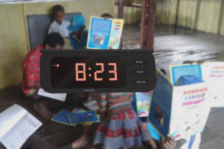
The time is 8,23
